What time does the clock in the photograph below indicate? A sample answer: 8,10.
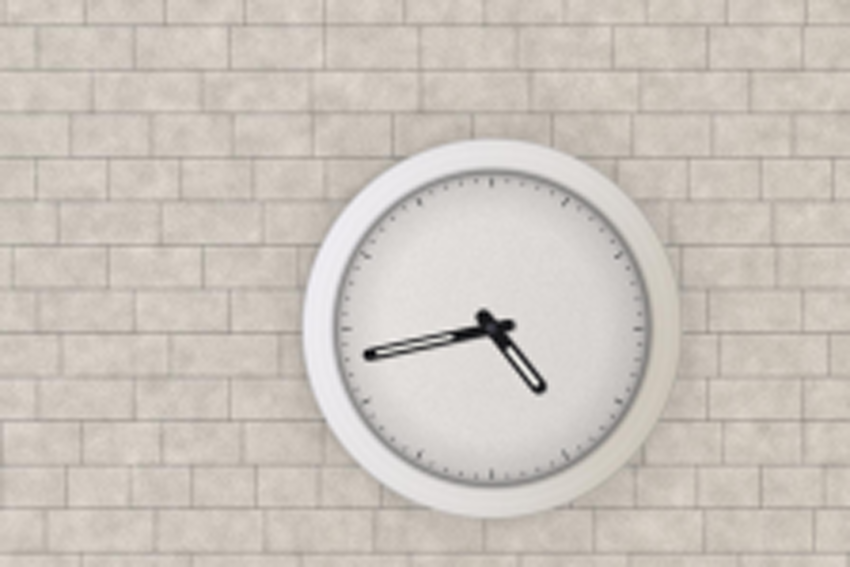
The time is 4,43
